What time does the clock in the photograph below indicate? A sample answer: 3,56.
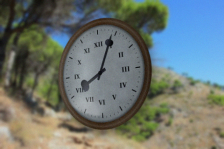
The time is 8,04
